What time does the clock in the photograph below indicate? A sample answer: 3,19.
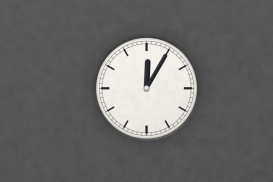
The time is 12,05
